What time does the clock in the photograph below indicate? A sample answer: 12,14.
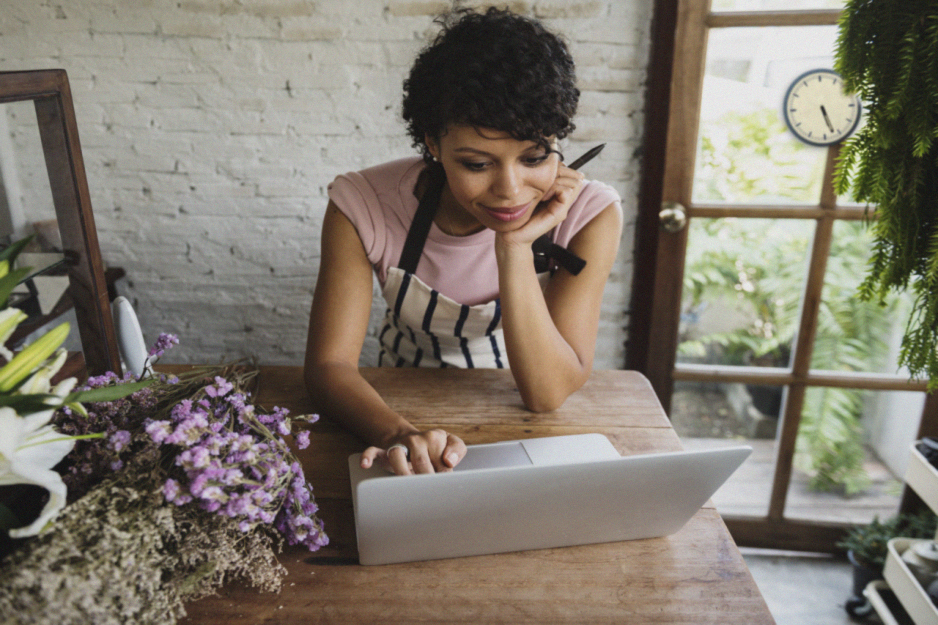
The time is 5,27
